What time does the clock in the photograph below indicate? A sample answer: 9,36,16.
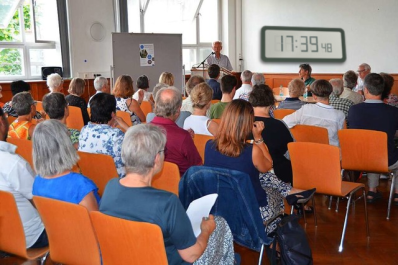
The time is 17,39,48
